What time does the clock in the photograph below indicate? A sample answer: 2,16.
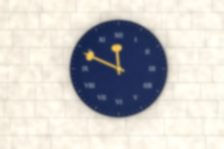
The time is 11,49
